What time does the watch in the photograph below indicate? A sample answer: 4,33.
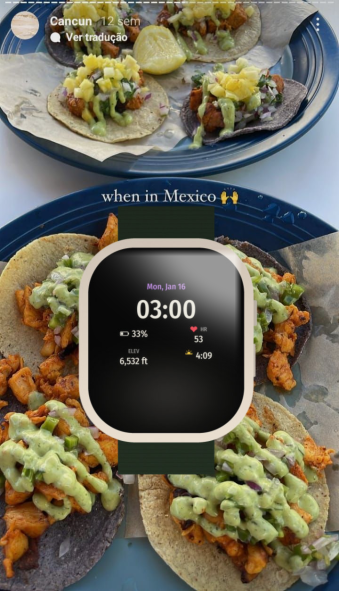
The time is 3,00
